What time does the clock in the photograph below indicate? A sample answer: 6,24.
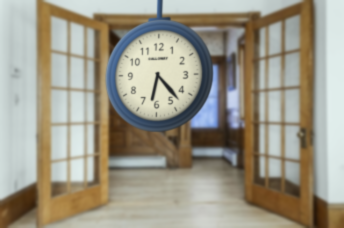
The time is 6,23
